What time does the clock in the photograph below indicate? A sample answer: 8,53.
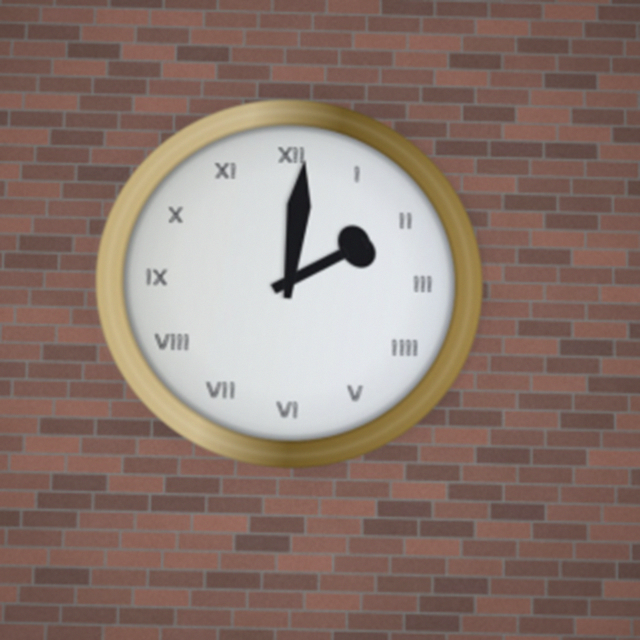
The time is 2,01
